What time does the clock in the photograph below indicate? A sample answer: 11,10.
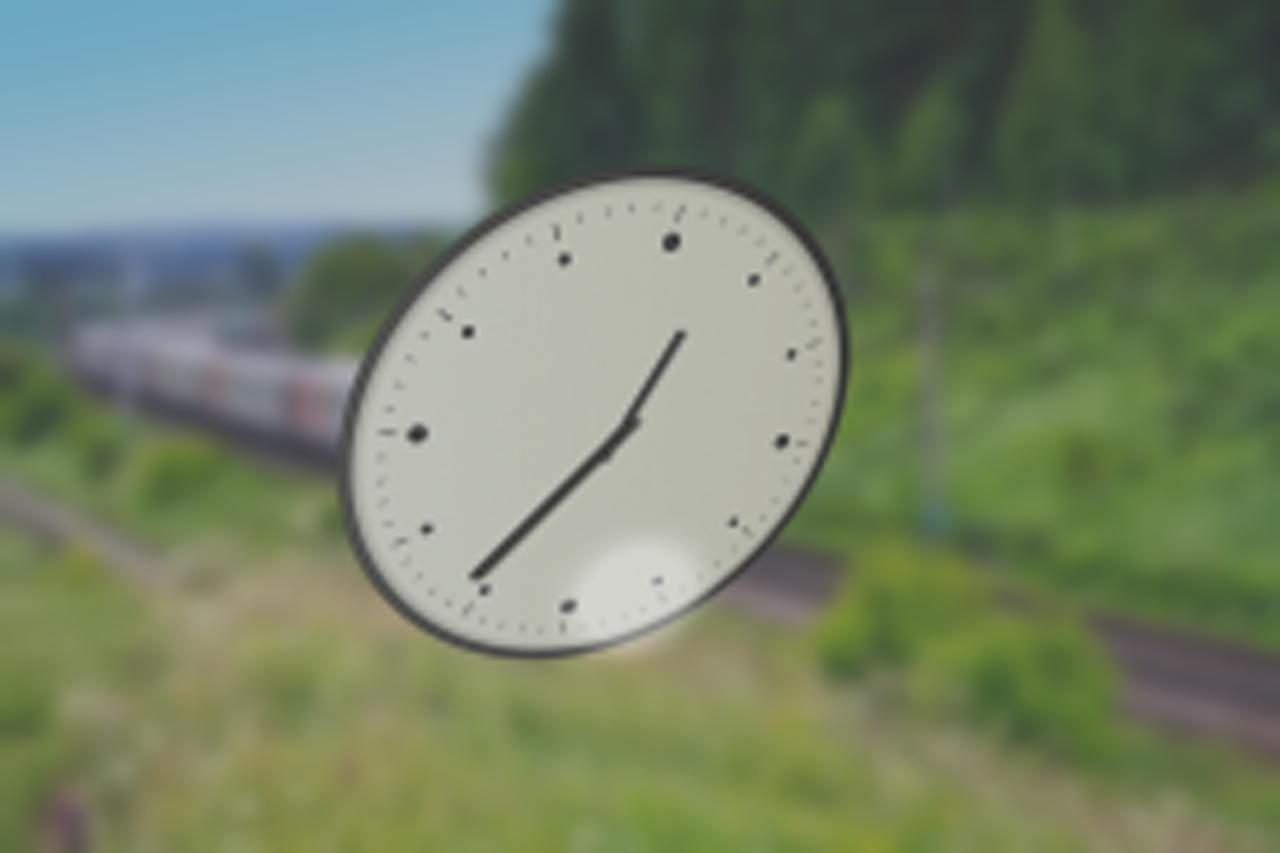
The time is 12,36
